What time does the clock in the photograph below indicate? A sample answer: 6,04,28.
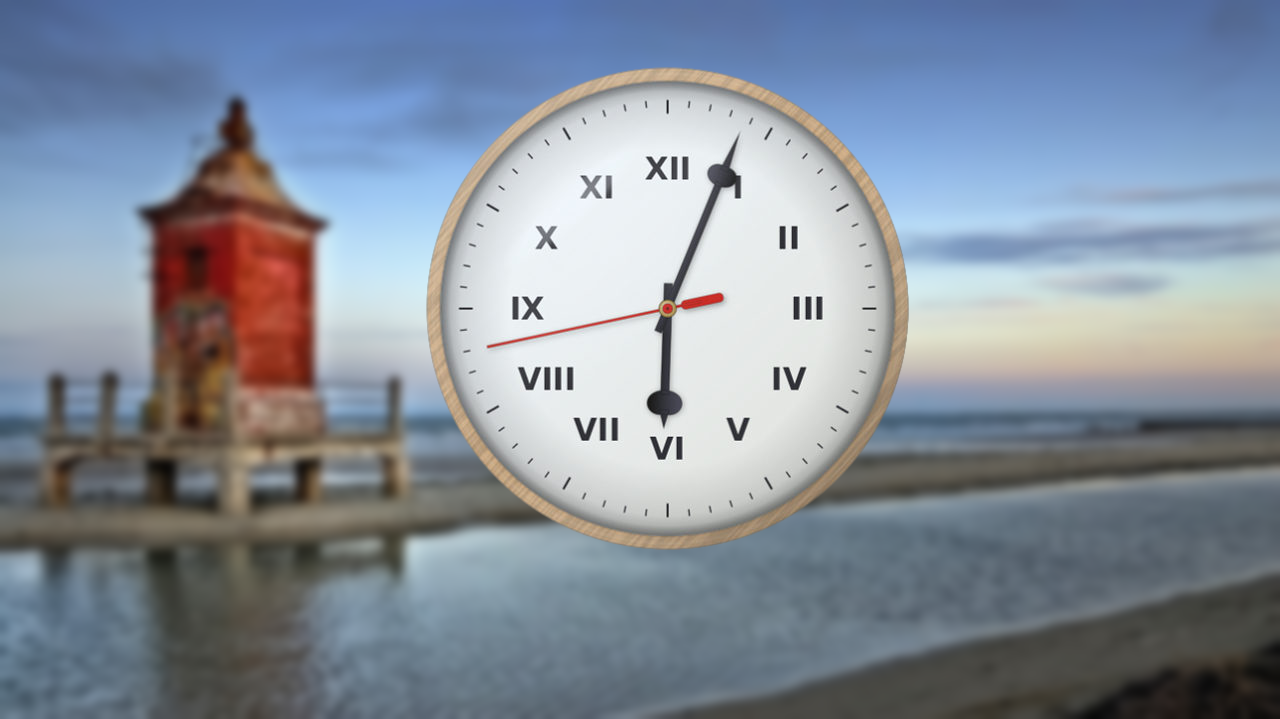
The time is 6,03,43
